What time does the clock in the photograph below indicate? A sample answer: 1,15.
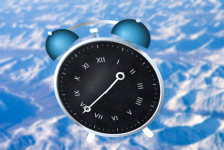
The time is 1,39
